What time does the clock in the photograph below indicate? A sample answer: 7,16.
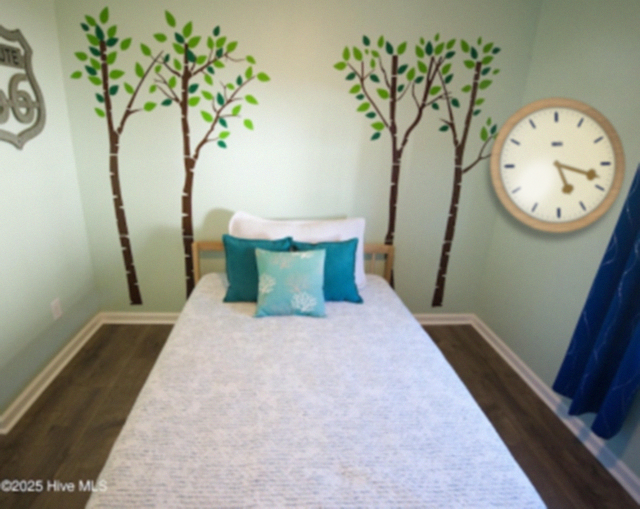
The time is 5,18
